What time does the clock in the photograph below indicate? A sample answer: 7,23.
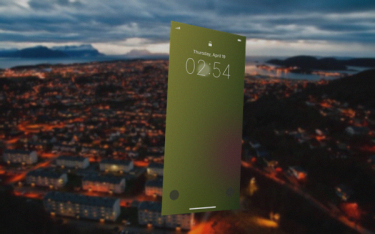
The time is 2,54
